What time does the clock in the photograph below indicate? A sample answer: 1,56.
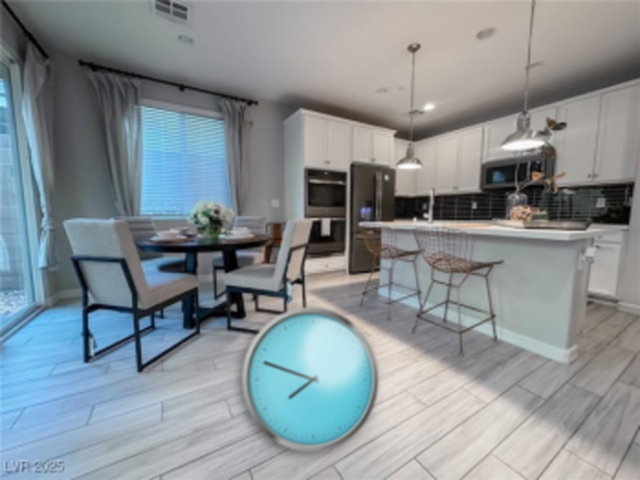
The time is 7,48
